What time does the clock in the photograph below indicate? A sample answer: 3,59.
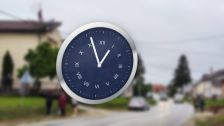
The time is 12,56
